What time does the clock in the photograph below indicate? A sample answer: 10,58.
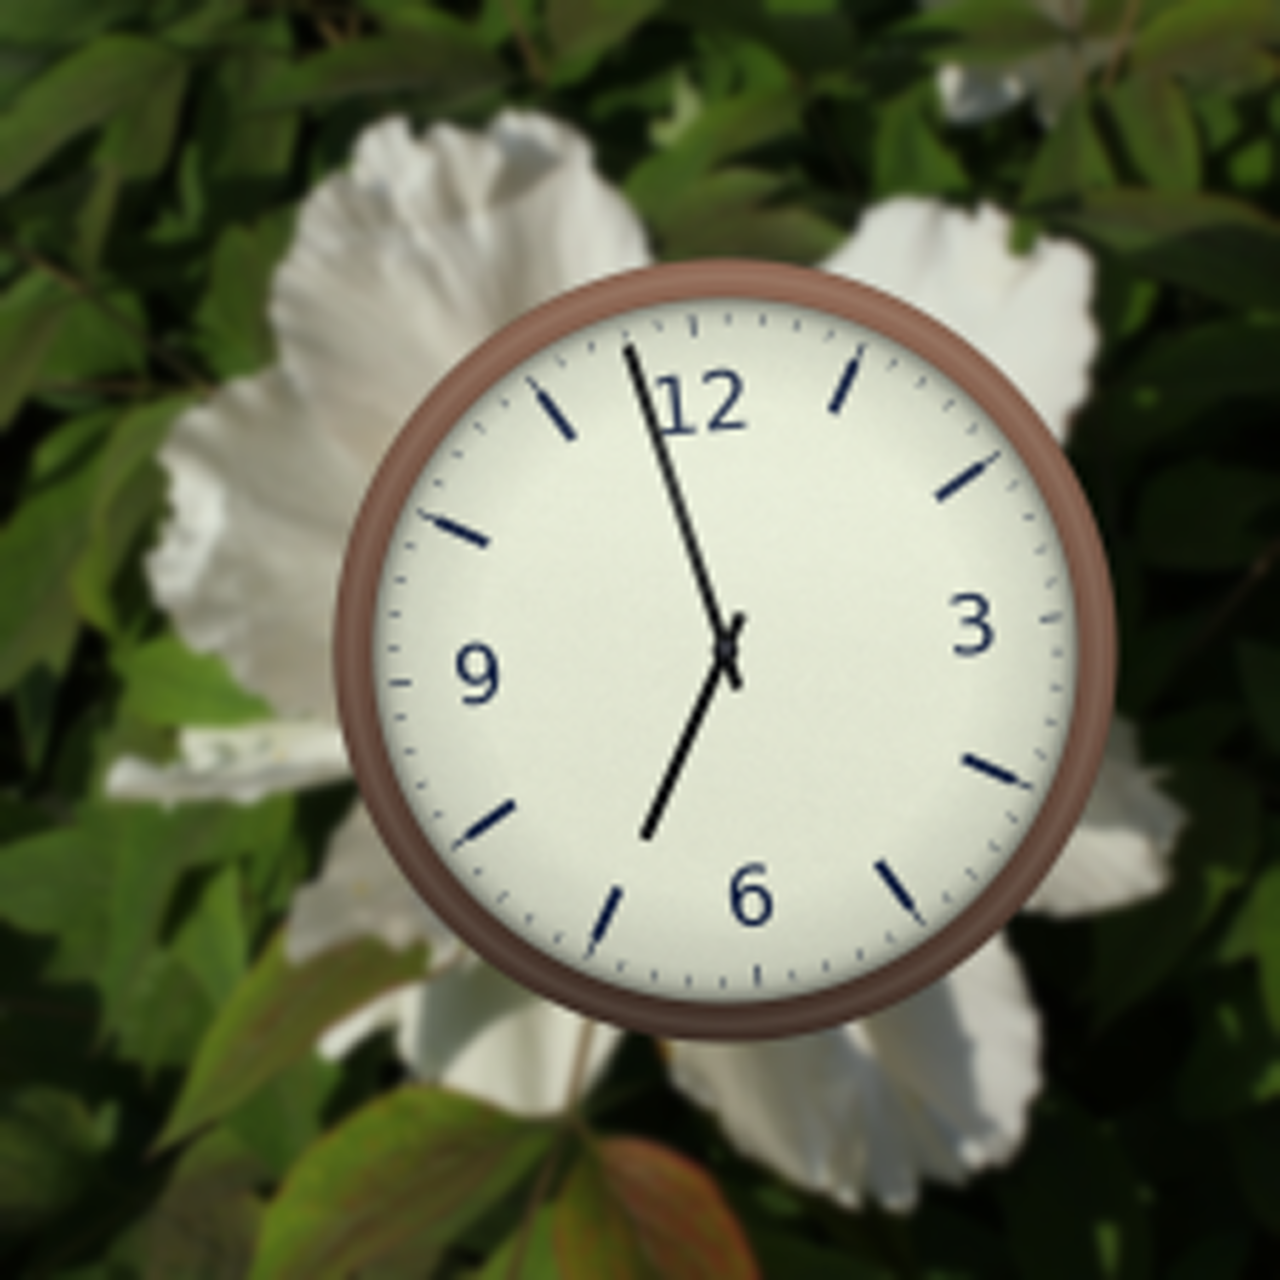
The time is 6,58
